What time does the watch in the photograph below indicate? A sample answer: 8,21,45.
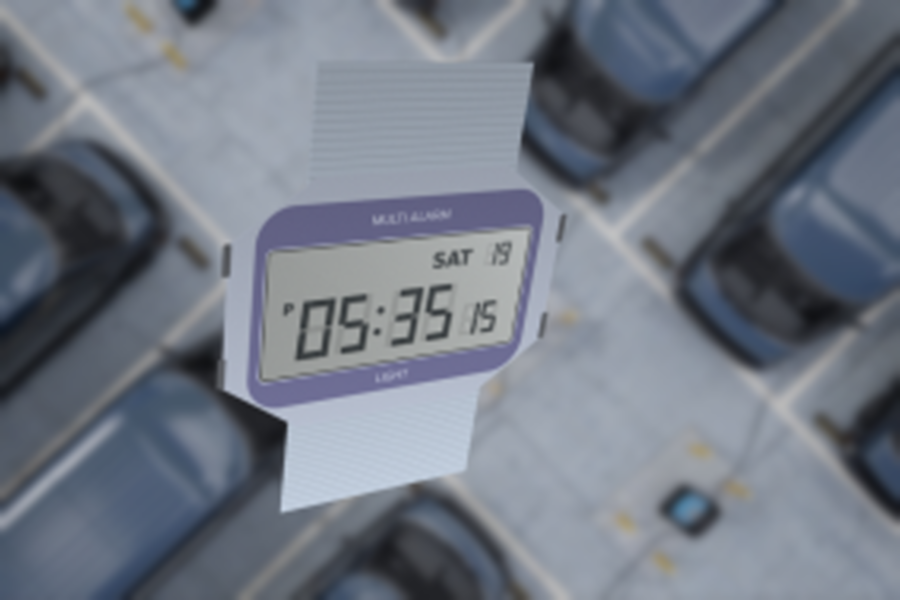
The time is 5,35,15
